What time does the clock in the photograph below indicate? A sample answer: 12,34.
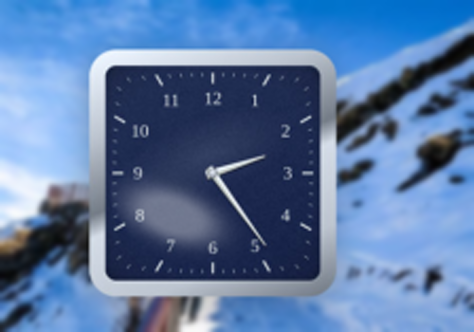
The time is 2,24
